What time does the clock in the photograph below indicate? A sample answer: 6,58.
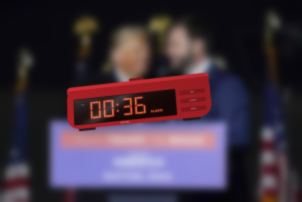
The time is 0,36
